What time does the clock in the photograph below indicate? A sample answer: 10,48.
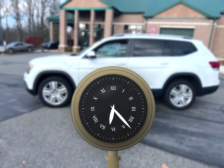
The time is 6,23
